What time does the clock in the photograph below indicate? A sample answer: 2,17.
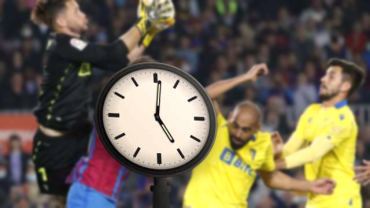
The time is 5,01
